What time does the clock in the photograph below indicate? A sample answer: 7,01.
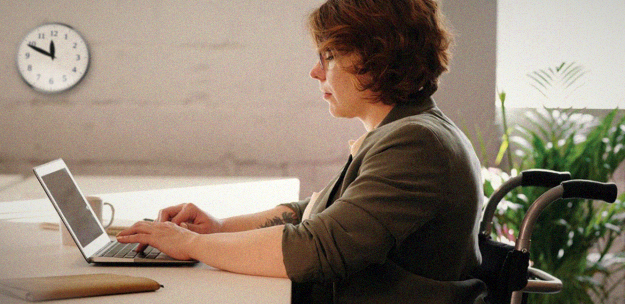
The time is 11,49
